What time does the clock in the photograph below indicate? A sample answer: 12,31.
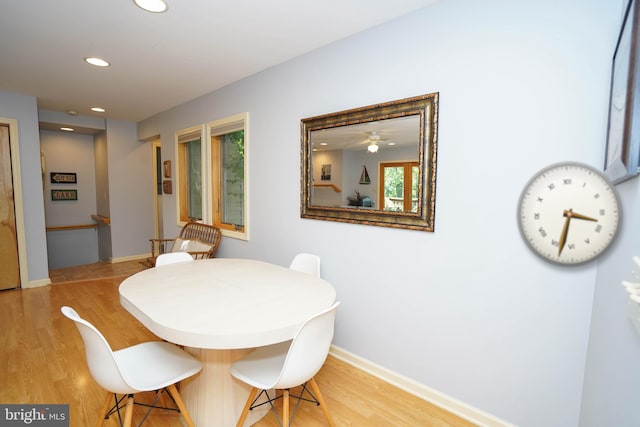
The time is 3,33
